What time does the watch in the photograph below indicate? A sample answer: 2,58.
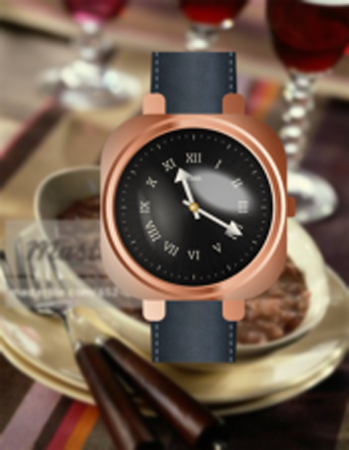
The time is 11,20
